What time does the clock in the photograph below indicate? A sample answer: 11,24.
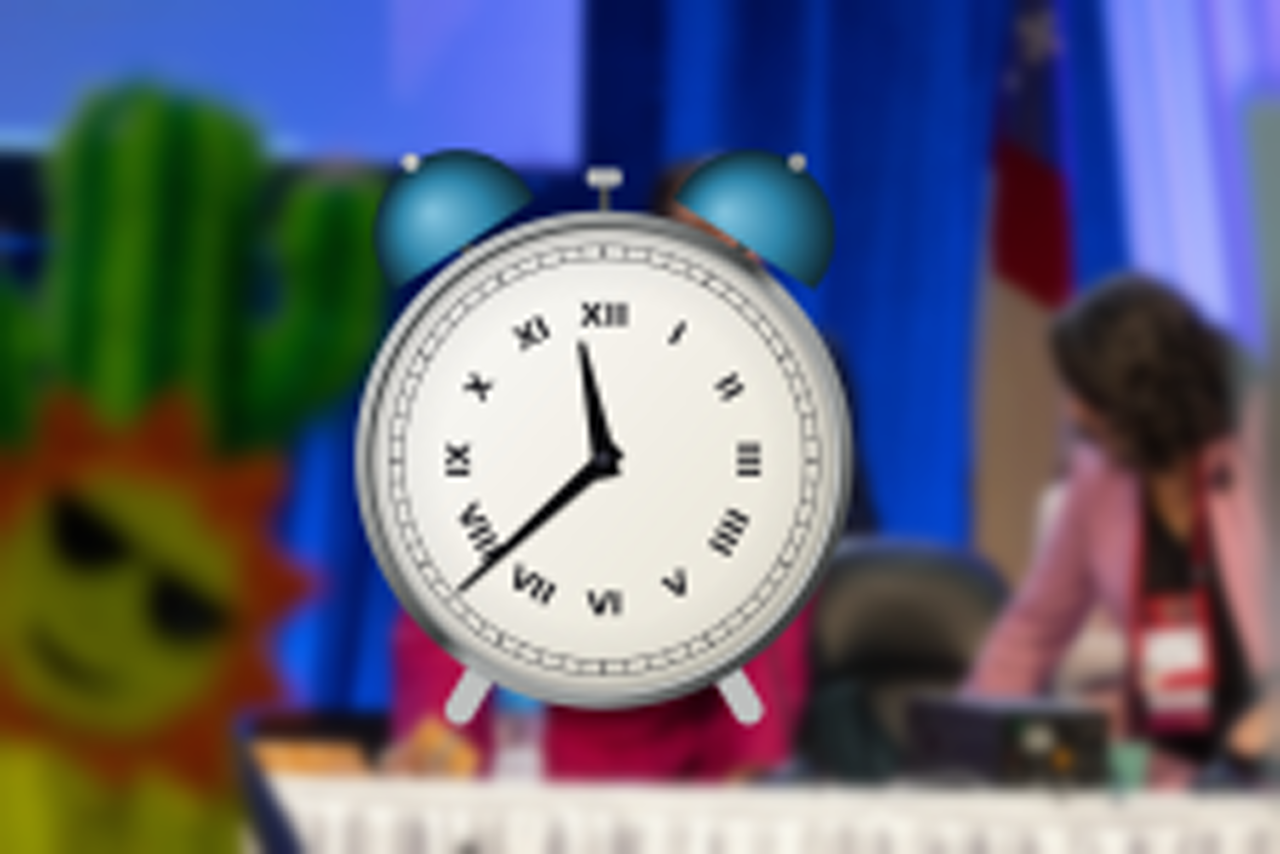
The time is 11,38
